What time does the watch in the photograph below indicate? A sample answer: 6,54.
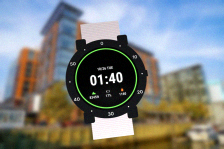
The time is 1,40
